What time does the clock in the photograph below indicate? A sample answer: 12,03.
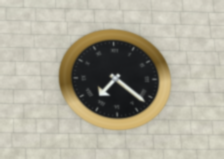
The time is 7,22
